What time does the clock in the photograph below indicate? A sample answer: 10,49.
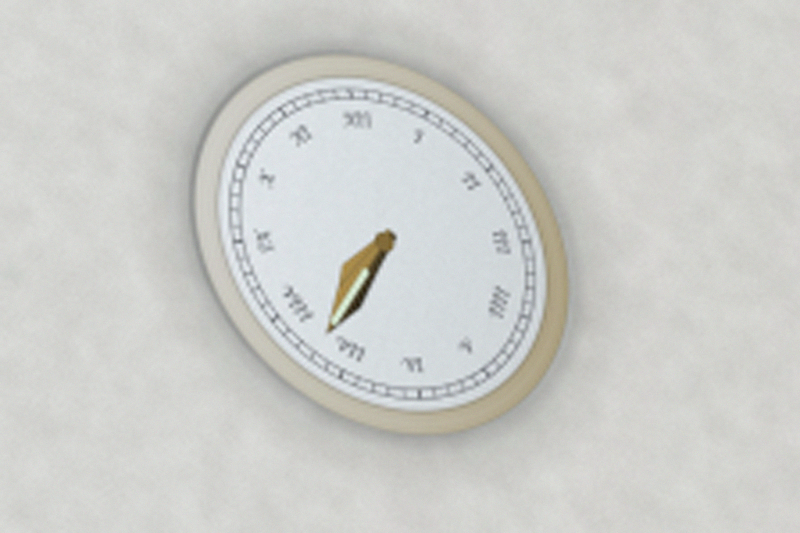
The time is 7,37
